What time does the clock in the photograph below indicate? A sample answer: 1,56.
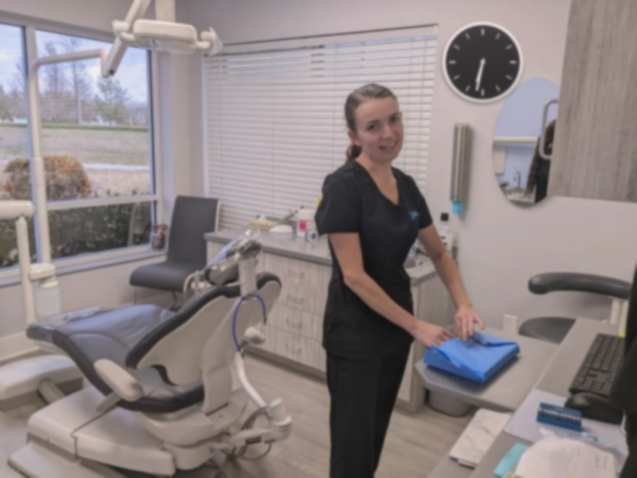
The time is 6,32
